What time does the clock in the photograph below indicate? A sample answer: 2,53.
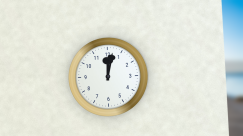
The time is 12,02
